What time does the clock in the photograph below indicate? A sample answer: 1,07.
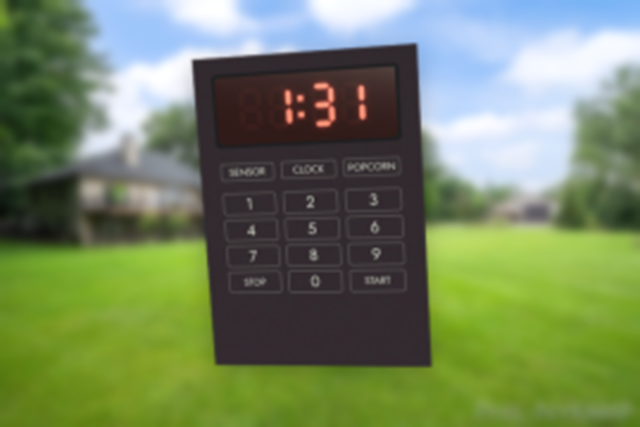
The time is 1,31
